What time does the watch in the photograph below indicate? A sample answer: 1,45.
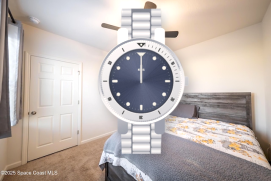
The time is 12,00
